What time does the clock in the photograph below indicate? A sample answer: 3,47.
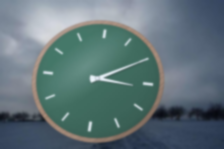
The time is 3,10
